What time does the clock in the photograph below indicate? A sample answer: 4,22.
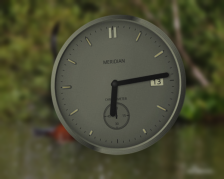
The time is 6,14
